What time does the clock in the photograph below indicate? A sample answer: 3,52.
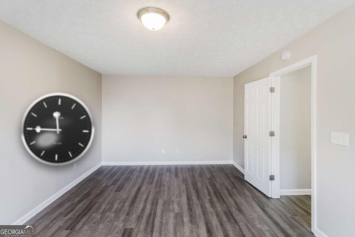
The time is 11,45
